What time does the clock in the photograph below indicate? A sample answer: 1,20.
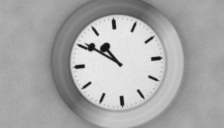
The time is 10,51
